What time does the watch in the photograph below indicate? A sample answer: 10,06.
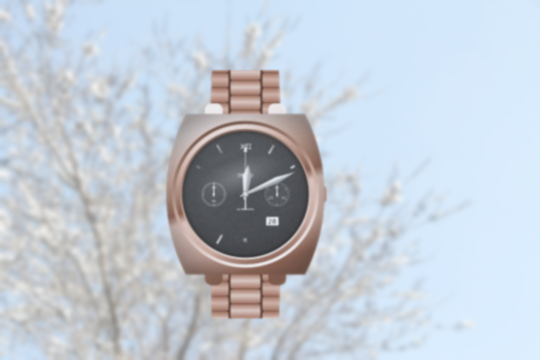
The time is 12,11
